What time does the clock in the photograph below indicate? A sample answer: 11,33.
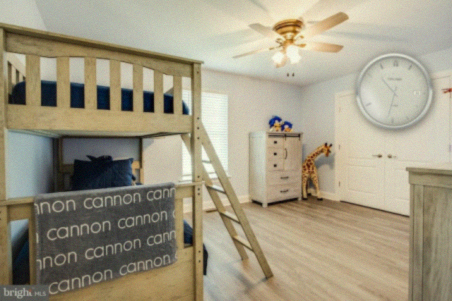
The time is 10,32
